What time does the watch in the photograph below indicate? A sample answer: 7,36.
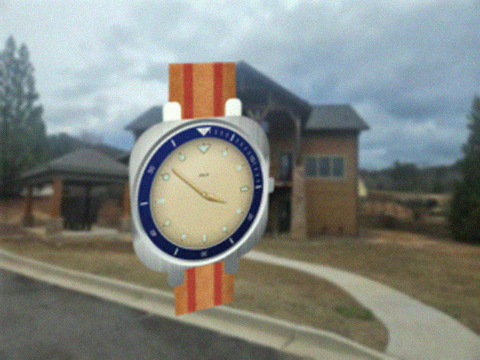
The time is 3,52
